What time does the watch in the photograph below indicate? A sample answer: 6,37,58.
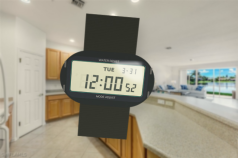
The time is 12,00,52
